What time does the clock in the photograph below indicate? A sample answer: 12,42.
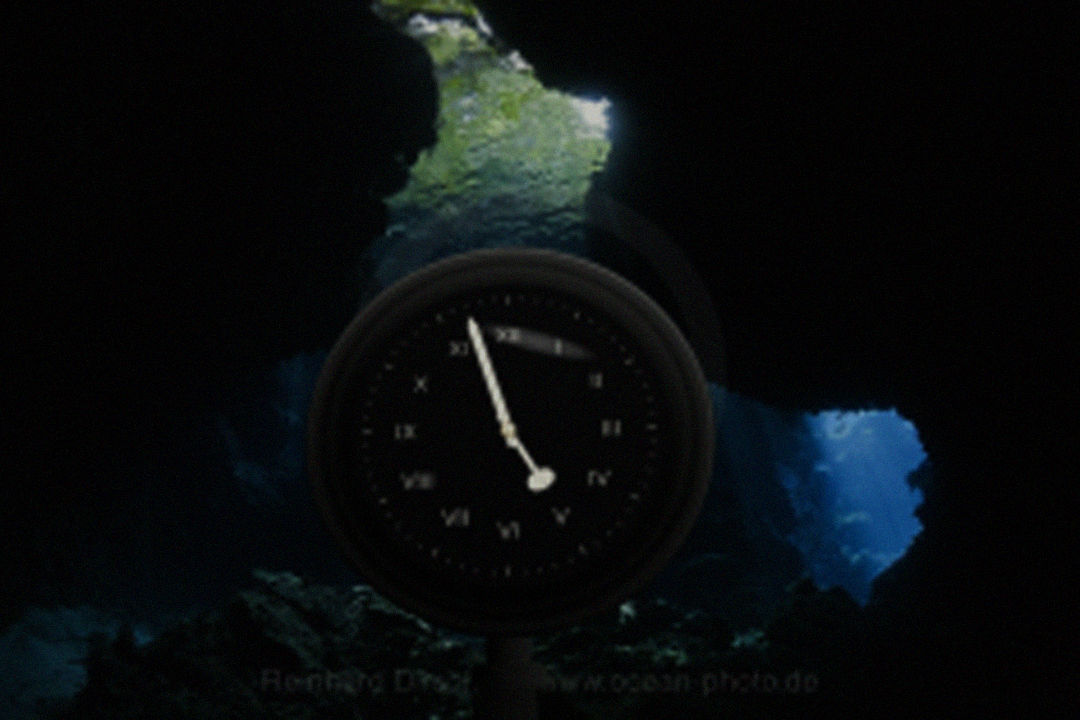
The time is 4,57
